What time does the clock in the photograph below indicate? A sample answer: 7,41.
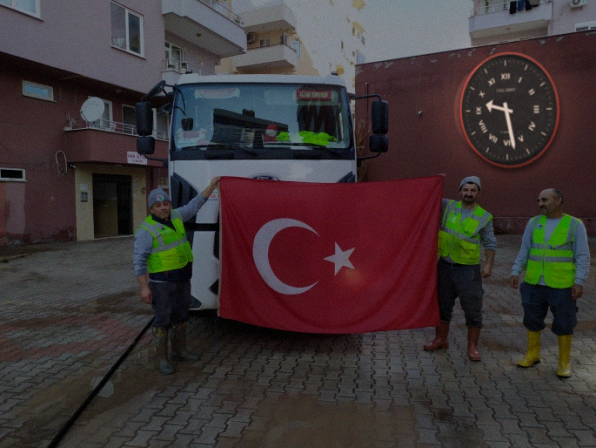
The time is 9,28
